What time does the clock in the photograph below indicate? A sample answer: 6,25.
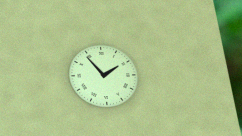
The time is 1,54
